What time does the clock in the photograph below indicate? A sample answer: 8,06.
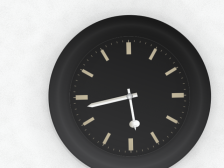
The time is 5,43
